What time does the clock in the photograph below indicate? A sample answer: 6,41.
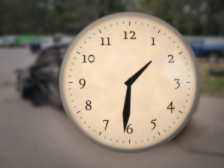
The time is 1,31
